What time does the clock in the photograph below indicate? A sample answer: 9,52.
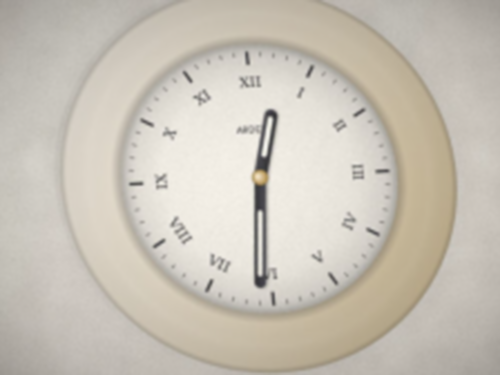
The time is 12,31
